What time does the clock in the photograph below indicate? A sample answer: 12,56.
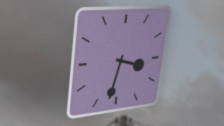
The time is 3,32
